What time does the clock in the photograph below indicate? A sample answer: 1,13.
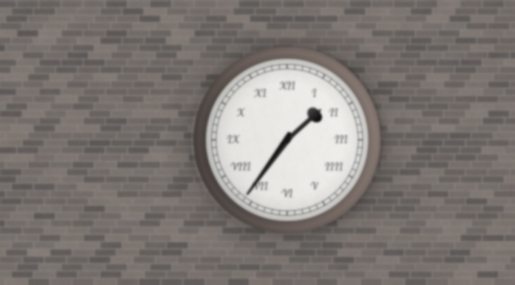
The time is 1,36
